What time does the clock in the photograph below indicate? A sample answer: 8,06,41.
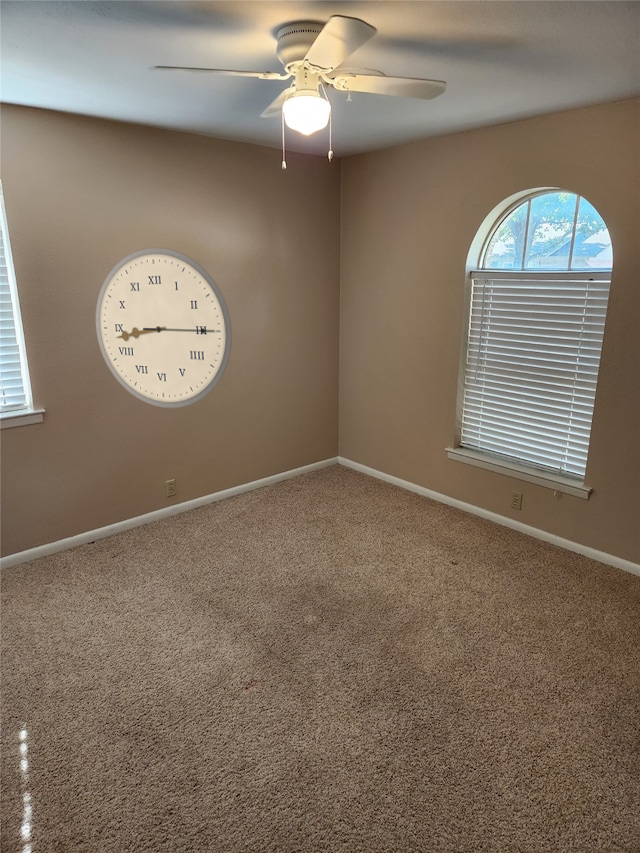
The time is 8,43,15
